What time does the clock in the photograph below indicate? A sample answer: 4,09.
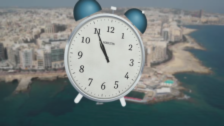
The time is 10,55
